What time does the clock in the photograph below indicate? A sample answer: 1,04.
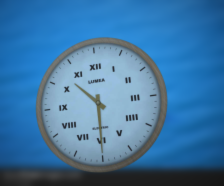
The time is 10,30
